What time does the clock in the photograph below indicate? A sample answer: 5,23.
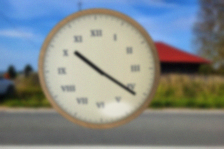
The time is 10,21
